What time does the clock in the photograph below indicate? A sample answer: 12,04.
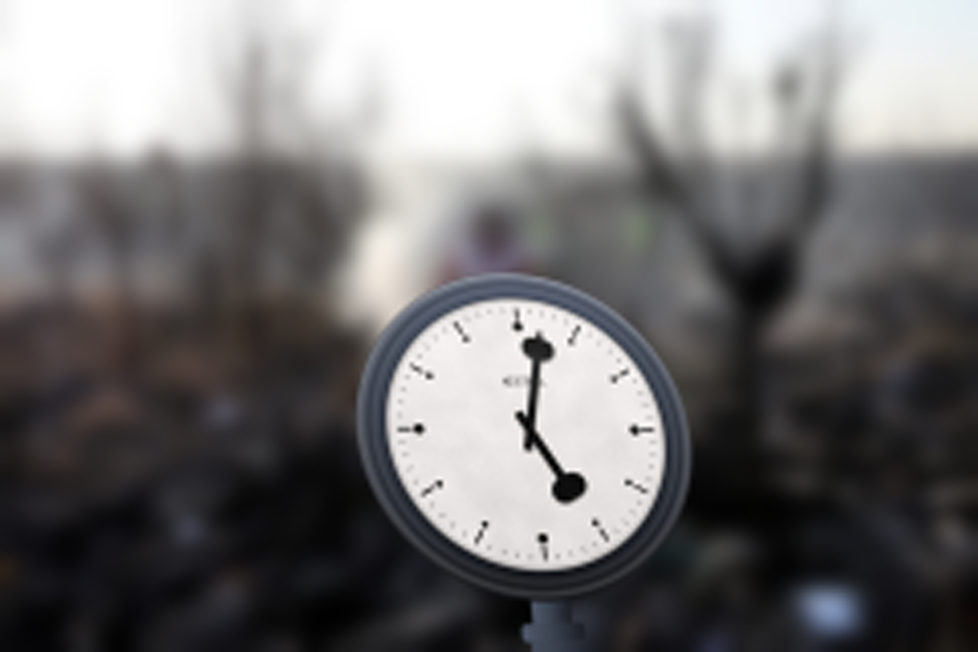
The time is 5,02
